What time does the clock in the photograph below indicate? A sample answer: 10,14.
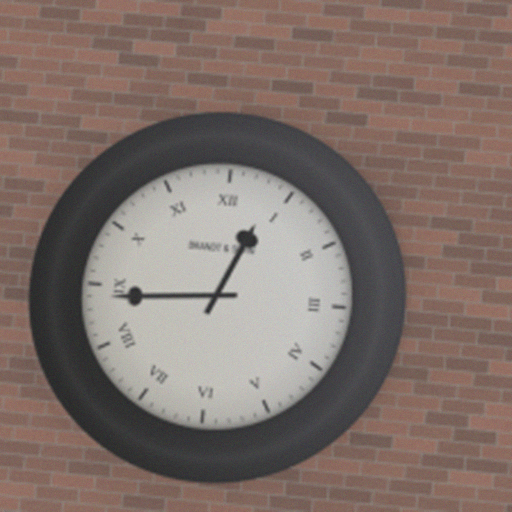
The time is 12,44
